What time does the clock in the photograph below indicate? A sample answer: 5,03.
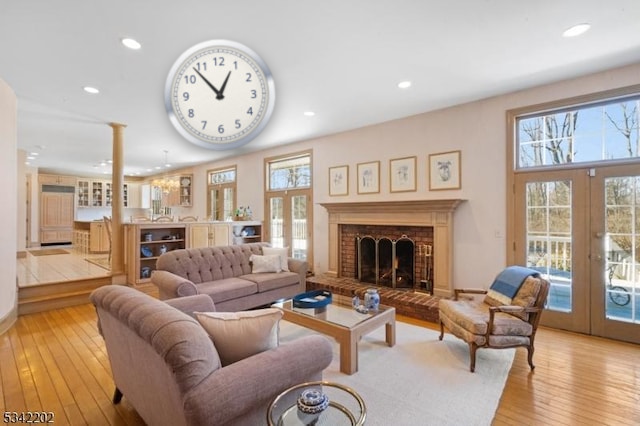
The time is 12,53
